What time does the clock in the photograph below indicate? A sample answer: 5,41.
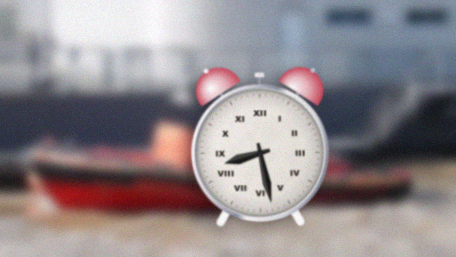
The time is 8,28
